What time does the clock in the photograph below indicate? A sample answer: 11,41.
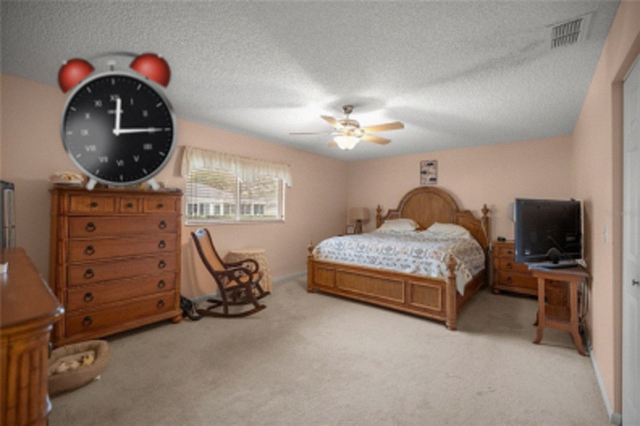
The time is 12,15
